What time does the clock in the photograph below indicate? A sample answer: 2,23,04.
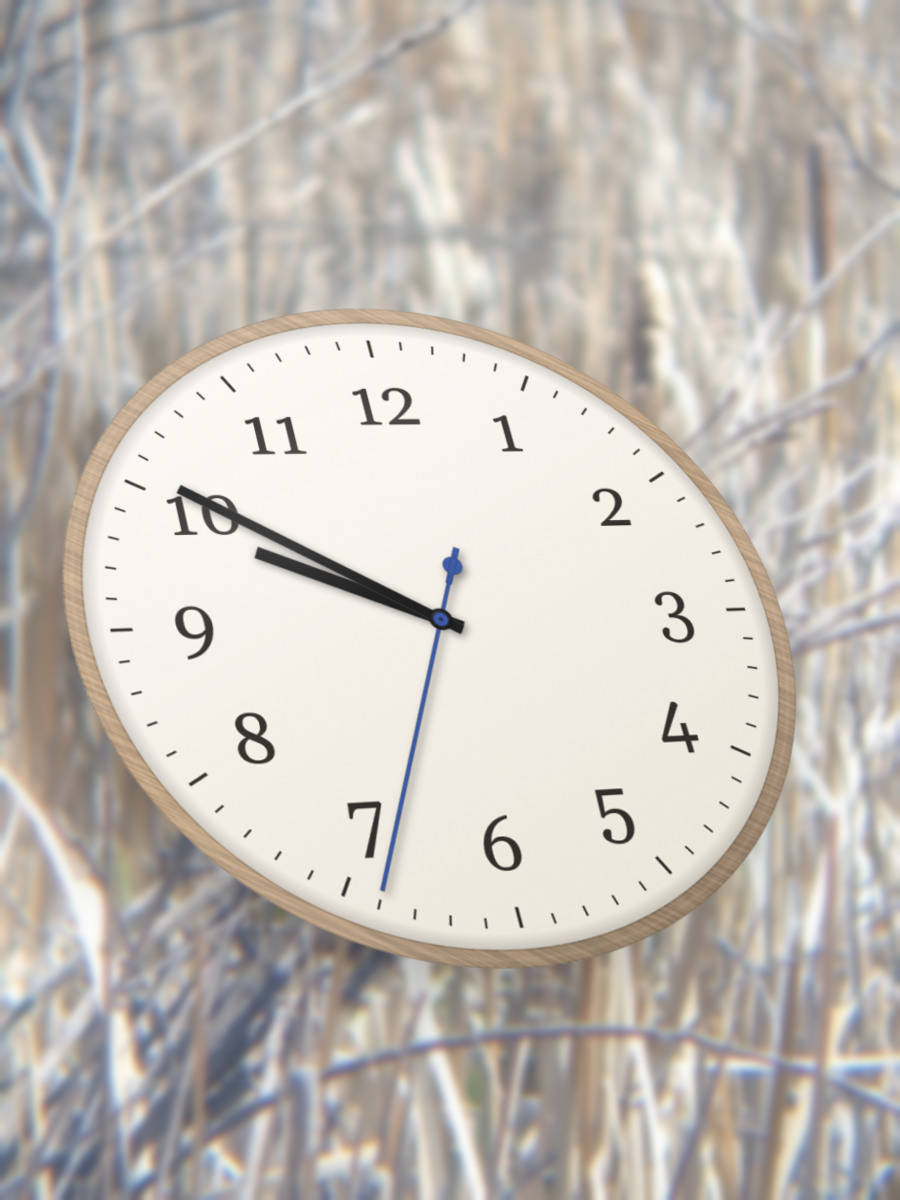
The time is 9,50,34
